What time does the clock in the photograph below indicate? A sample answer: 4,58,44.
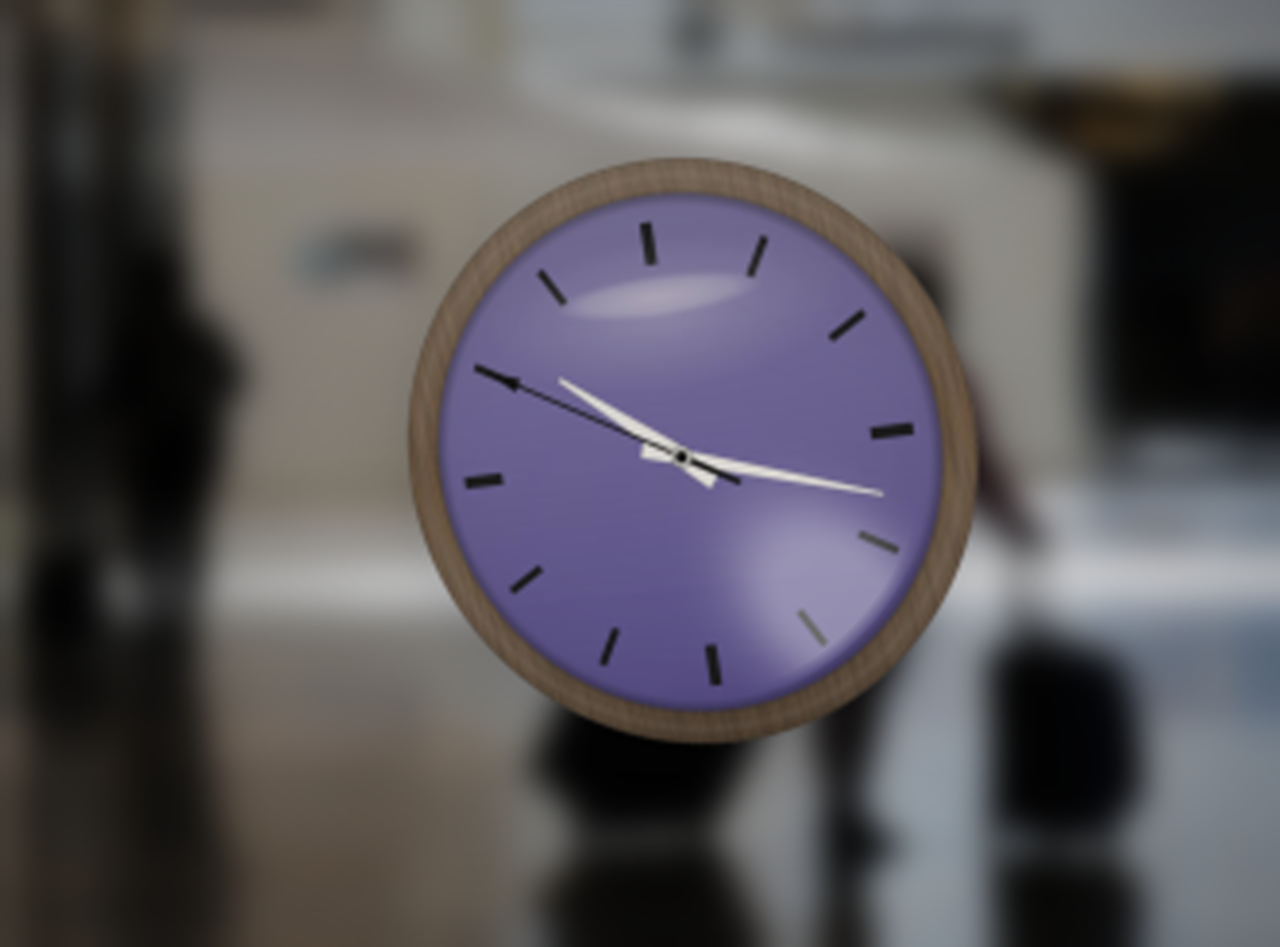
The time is 10,17,50
